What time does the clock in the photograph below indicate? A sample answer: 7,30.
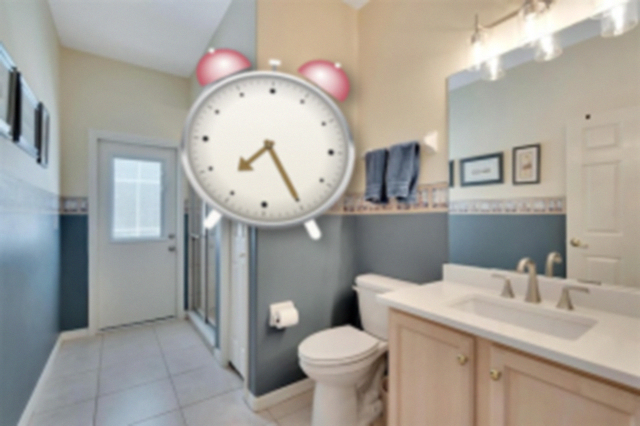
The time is 7,25
